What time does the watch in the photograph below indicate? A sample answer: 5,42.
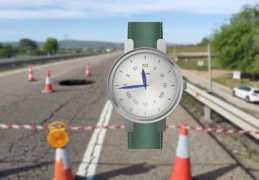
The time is 11,44
